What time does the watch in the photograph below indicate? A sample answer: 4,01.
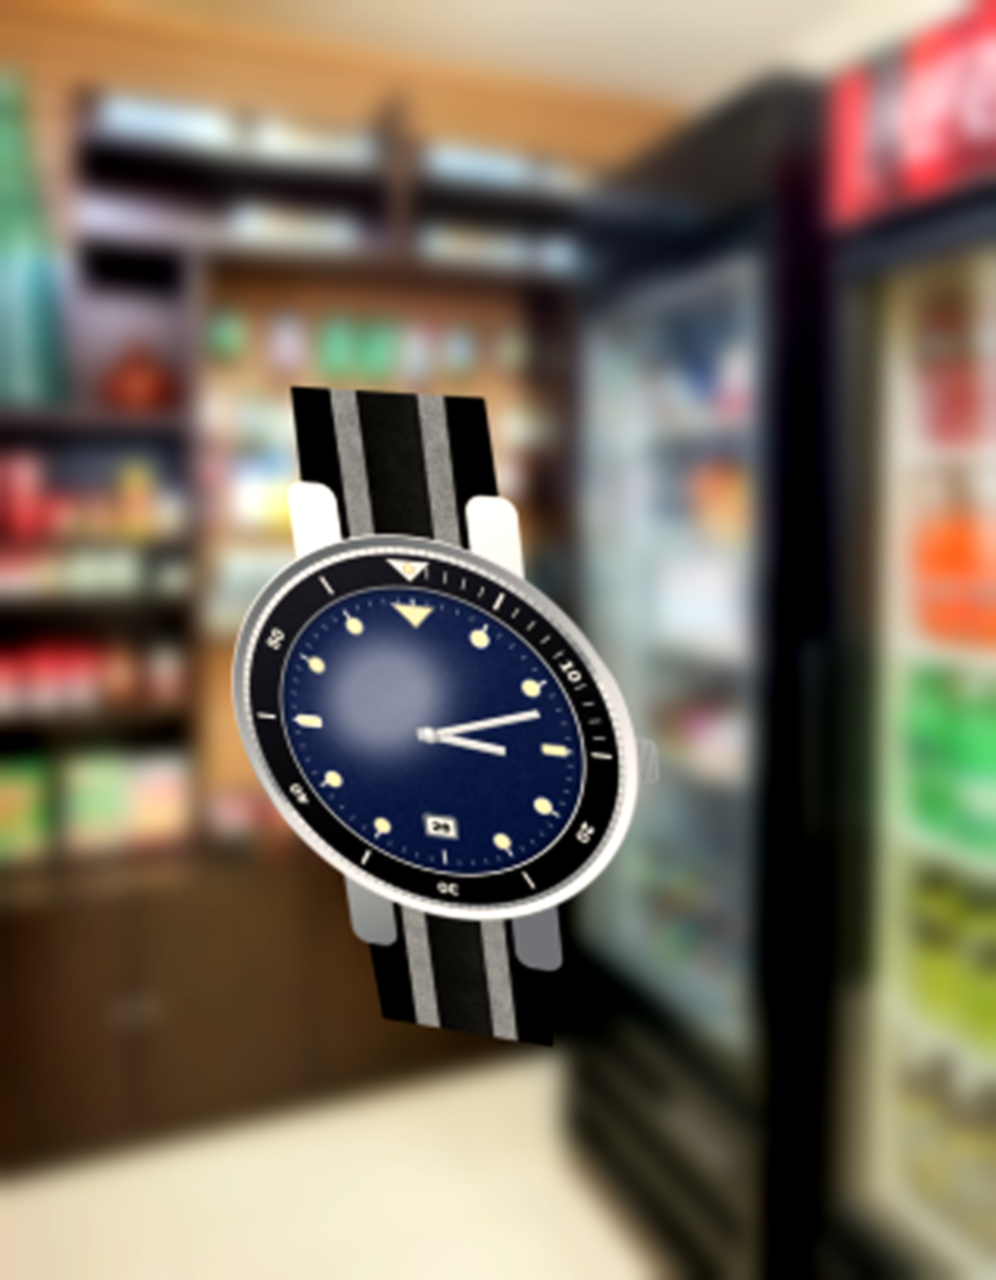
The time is 3,12
